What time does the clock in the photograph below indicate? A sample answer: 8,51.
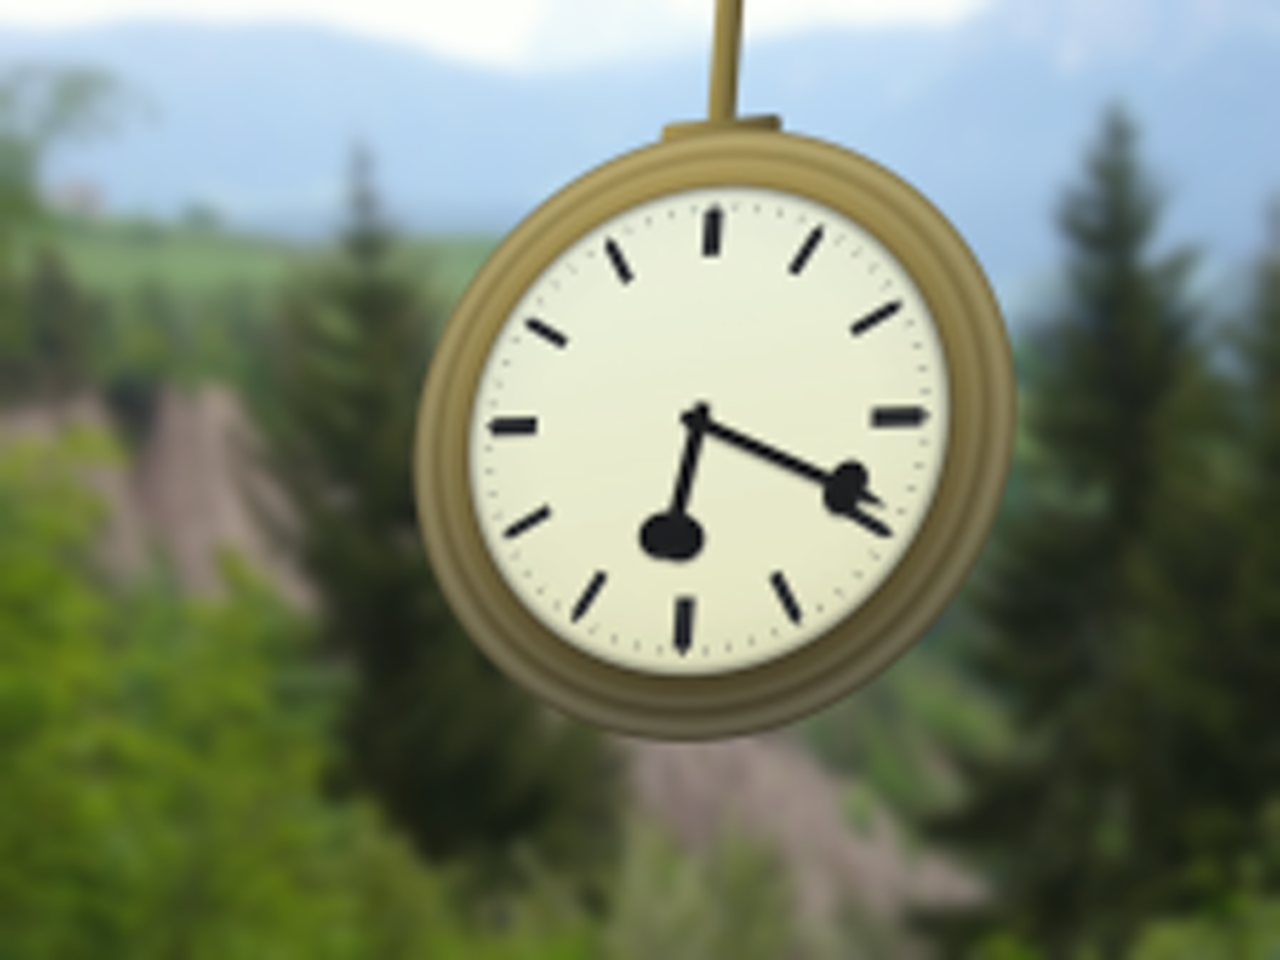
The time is 6,19
